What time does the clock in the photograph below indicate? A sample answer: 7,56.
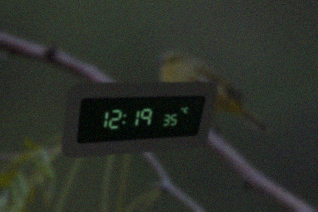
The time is 12,19
